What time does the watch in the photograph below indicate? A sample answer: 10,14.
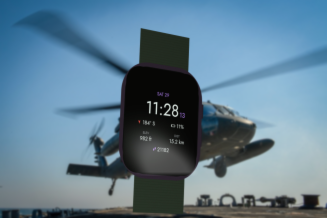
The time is 11,28
